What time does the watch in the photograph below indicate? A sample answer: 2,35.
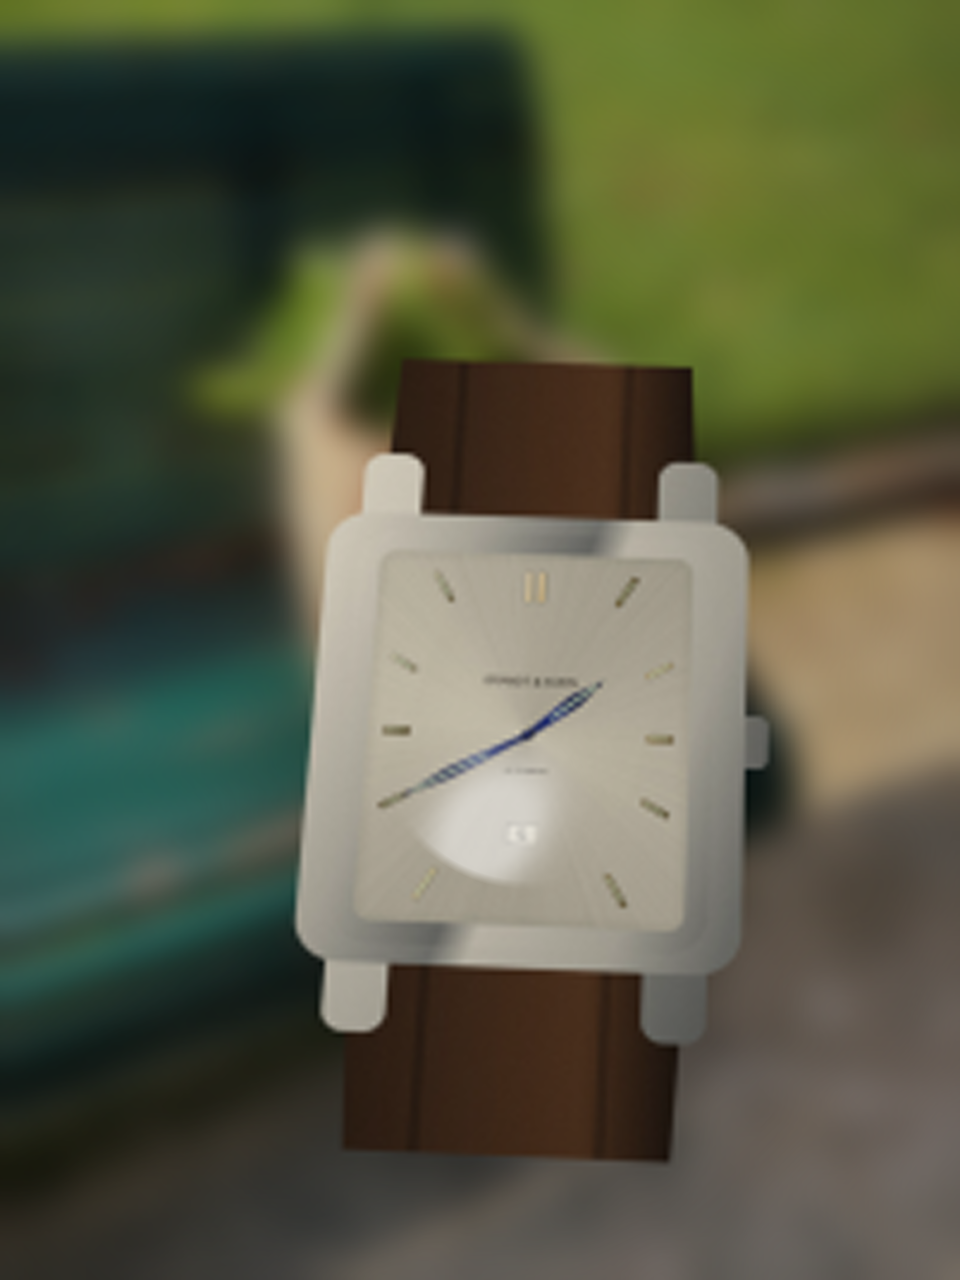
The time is 1,40
